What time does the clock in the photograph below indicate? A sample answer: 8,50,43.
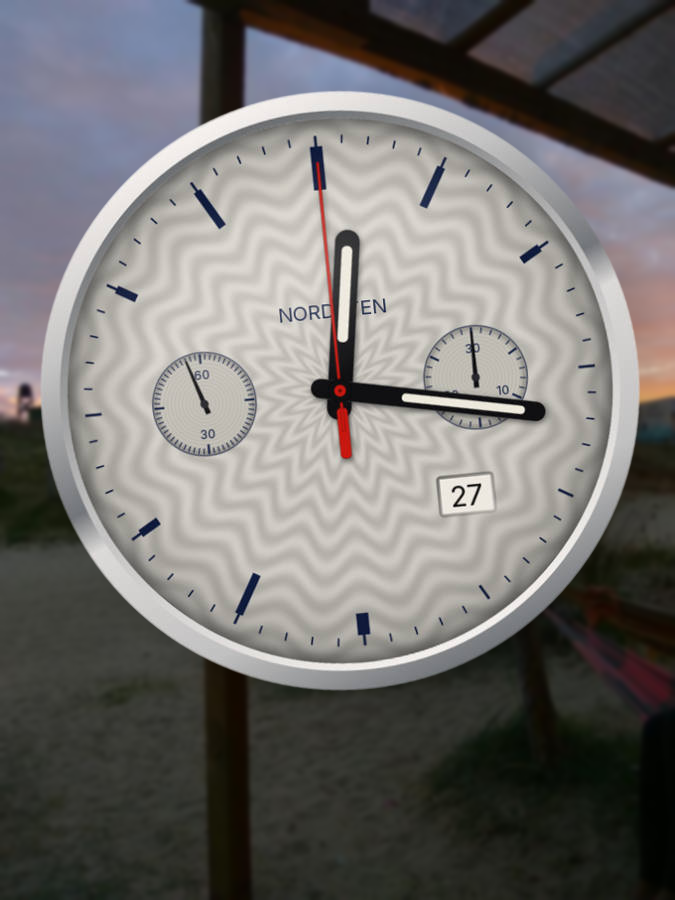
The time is 12,16,57
